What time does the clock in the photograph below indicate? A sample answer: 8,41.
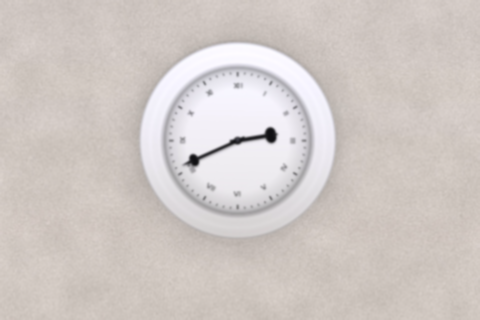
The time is 2,41
